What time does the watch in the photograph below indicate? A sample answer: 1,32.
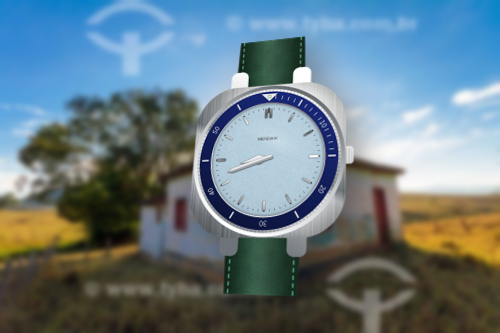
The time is 8,42
